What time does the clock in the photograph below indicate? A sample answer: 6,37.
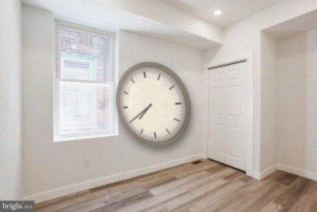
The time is 7,40
